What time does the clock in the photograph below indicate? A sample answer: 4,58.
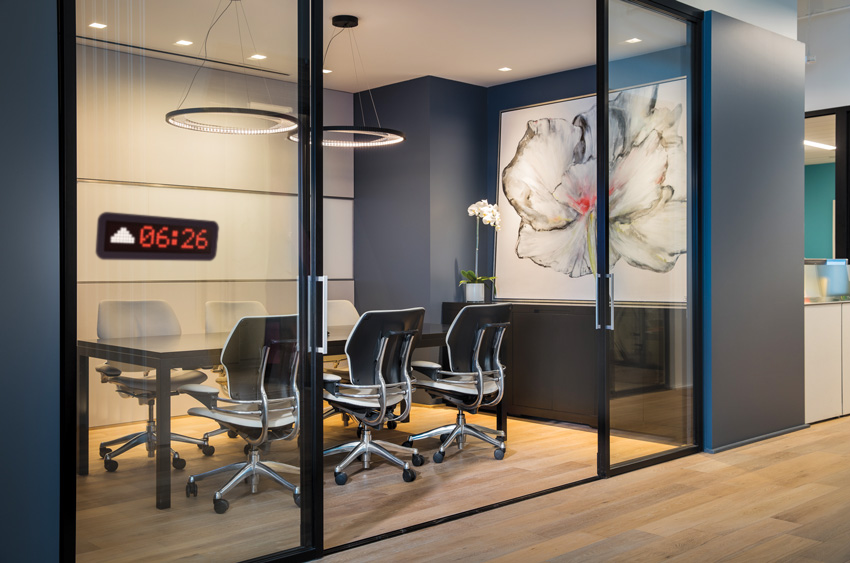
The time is 6,26
